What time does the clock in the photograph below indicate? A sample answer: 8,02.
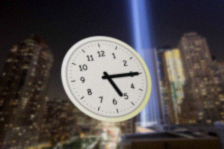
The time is 5,15
